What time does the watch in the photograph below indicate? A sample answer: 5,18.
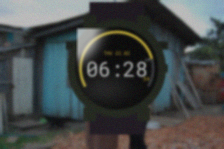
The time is 6,28
